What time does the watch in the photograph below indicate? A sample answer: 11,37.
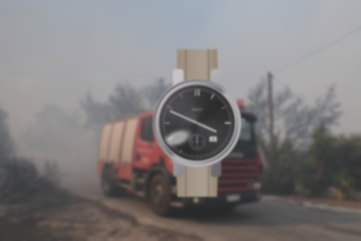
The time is 3,49
